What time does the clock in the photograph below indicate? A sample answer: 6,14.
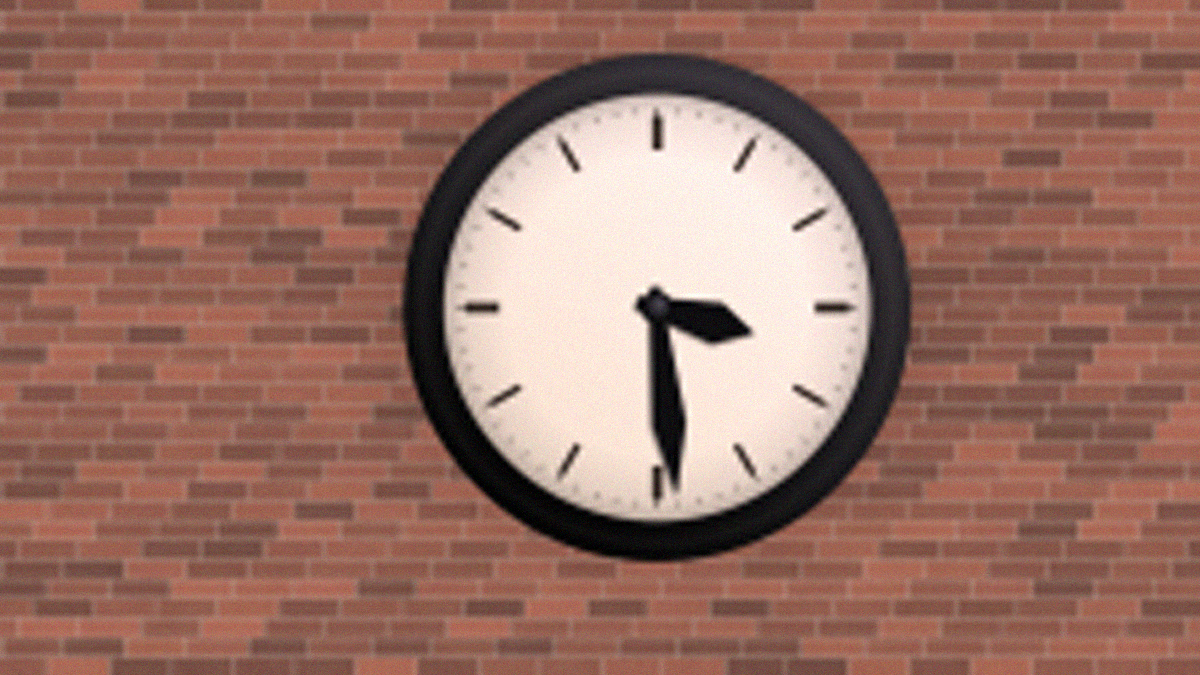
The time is 3,29
